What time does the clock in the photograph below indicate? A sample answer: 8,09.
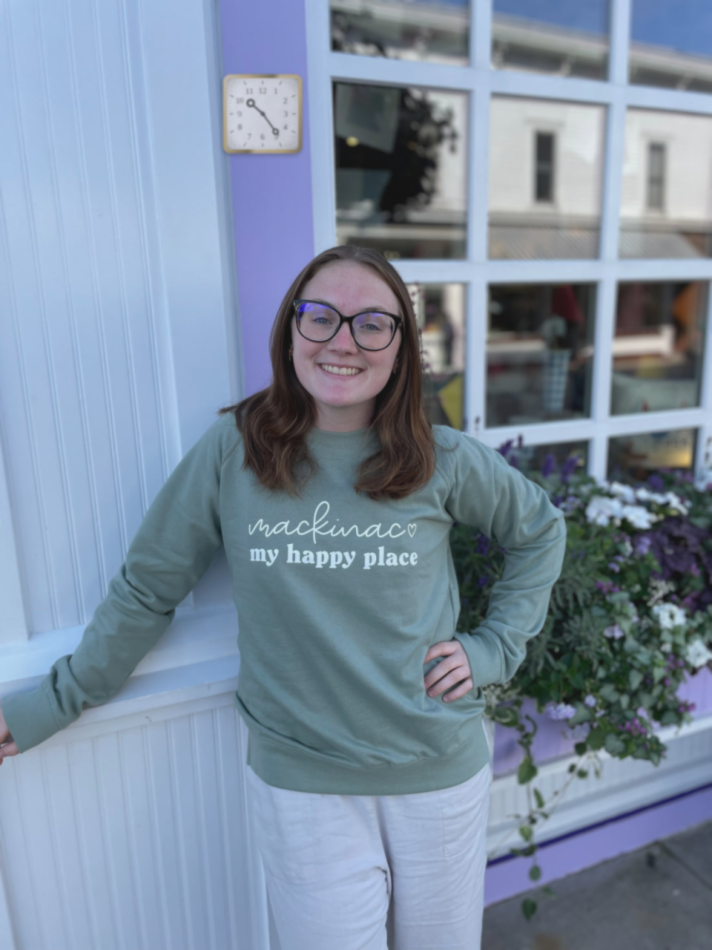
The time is 10,24
